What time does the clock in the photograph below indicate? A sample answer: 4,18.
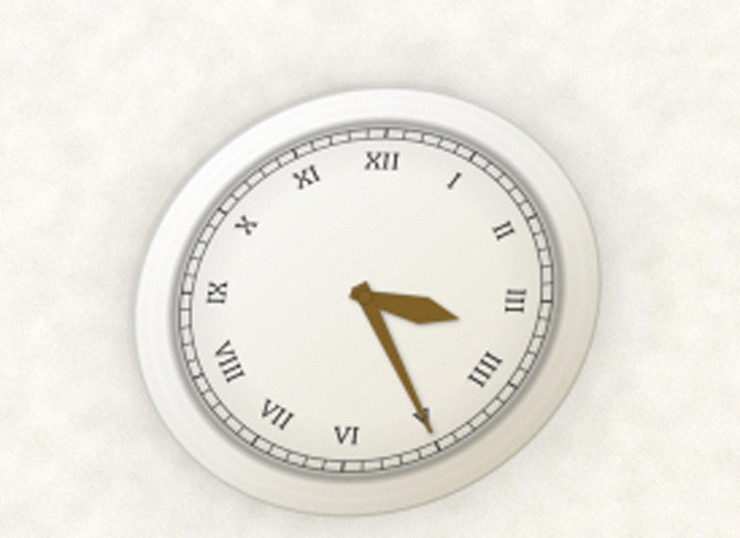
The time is 3,25
